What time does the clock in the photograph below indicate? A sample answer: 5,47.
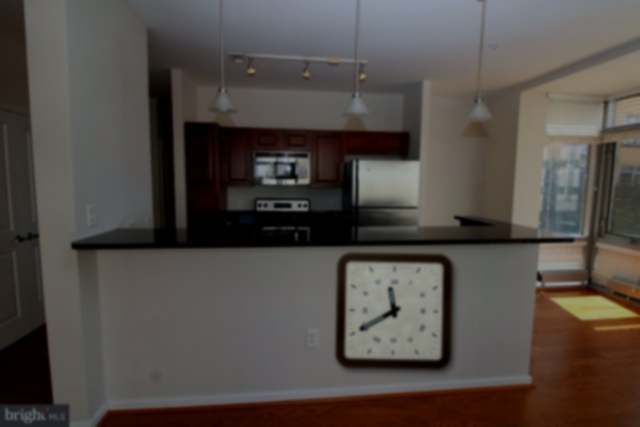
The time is 11,40
